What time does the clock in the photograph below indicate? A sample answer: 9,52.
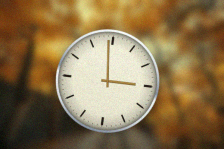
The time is 2,59
